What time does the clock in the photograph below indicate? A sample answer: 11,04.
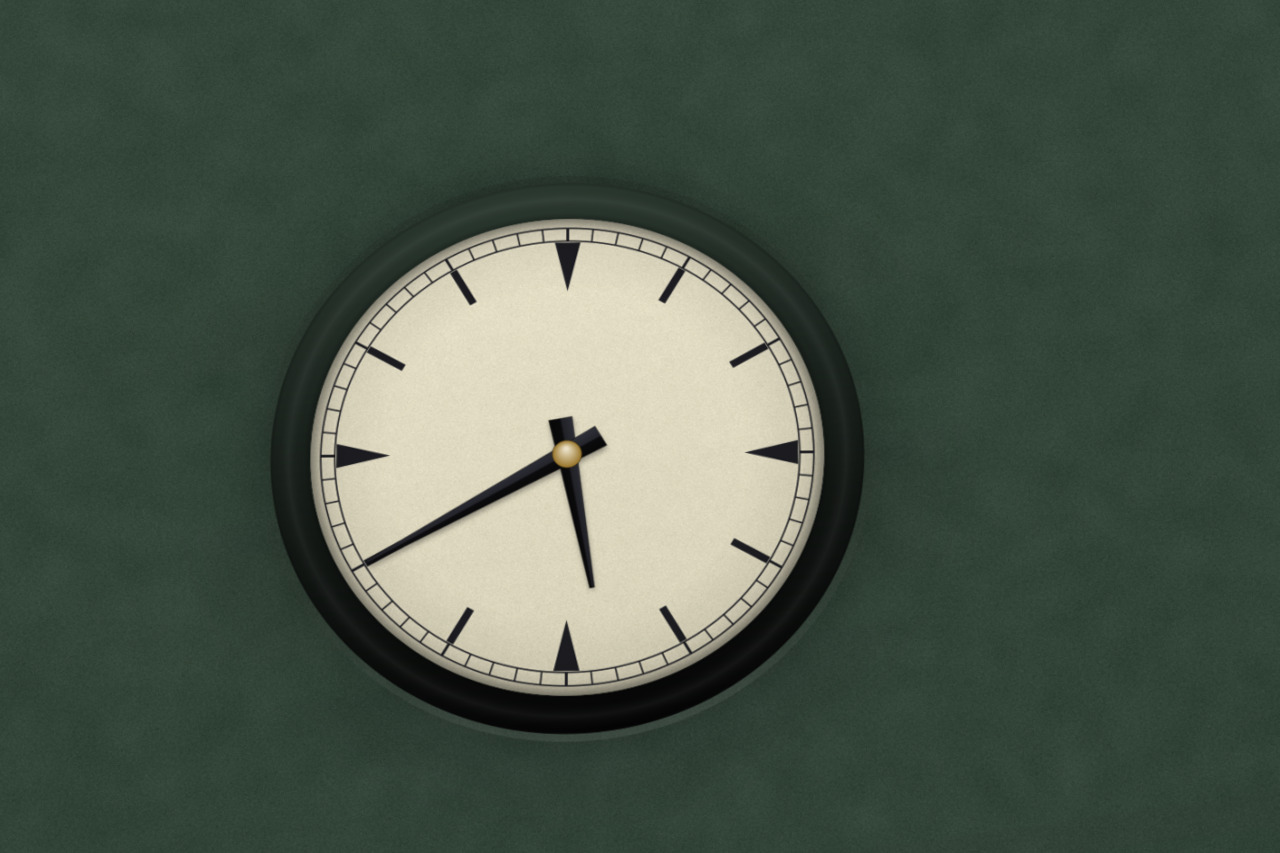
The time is 5,40
